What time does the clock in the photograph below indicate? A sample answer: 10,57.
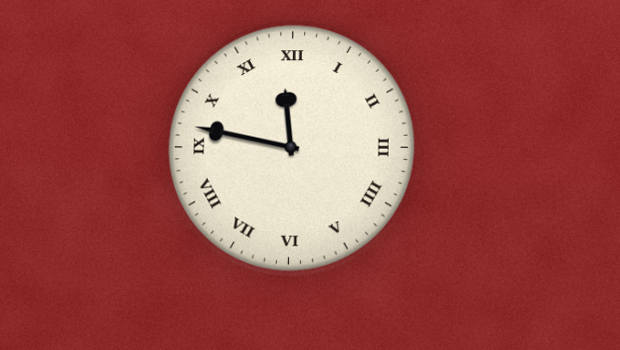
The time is 11,47
